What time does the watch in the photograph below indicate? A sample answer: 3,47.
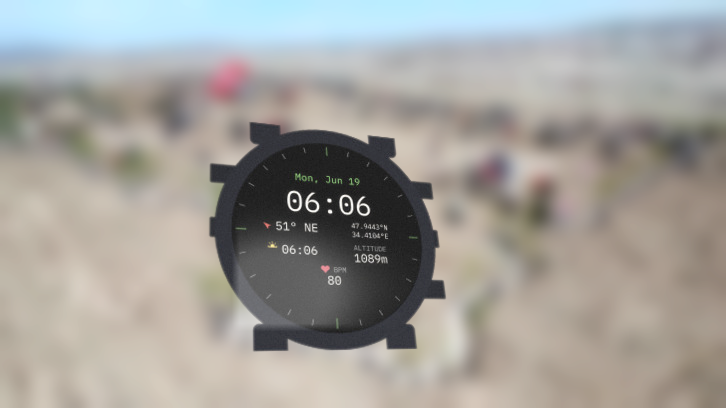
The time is 6,06
